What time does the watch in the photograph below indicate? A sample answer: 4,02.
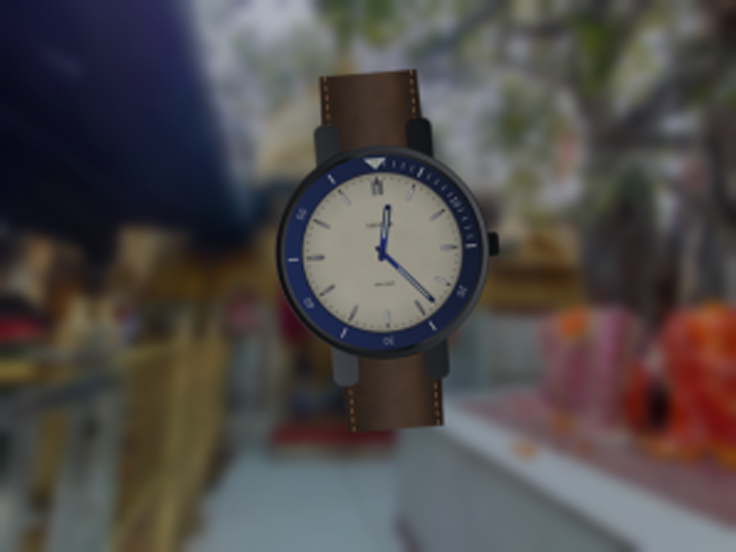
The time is 12,23
